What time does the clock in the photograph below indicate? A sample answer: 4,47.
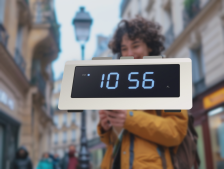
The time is 10,56
